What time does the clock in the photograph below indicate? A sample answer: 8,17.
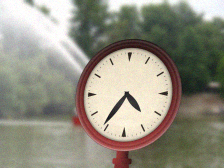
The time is 4,36
